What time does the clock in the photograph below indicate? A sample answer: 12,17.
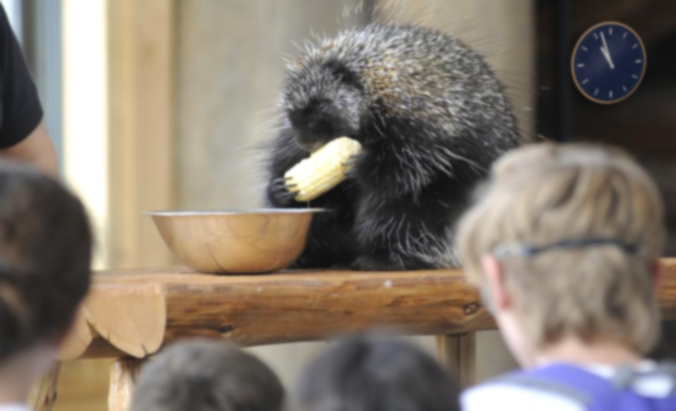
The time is 10,57
